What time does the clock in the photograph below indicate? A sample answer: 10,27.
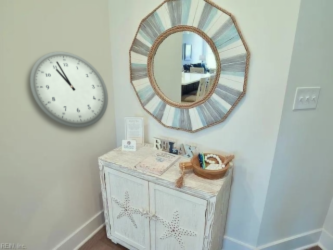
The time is 10,57
